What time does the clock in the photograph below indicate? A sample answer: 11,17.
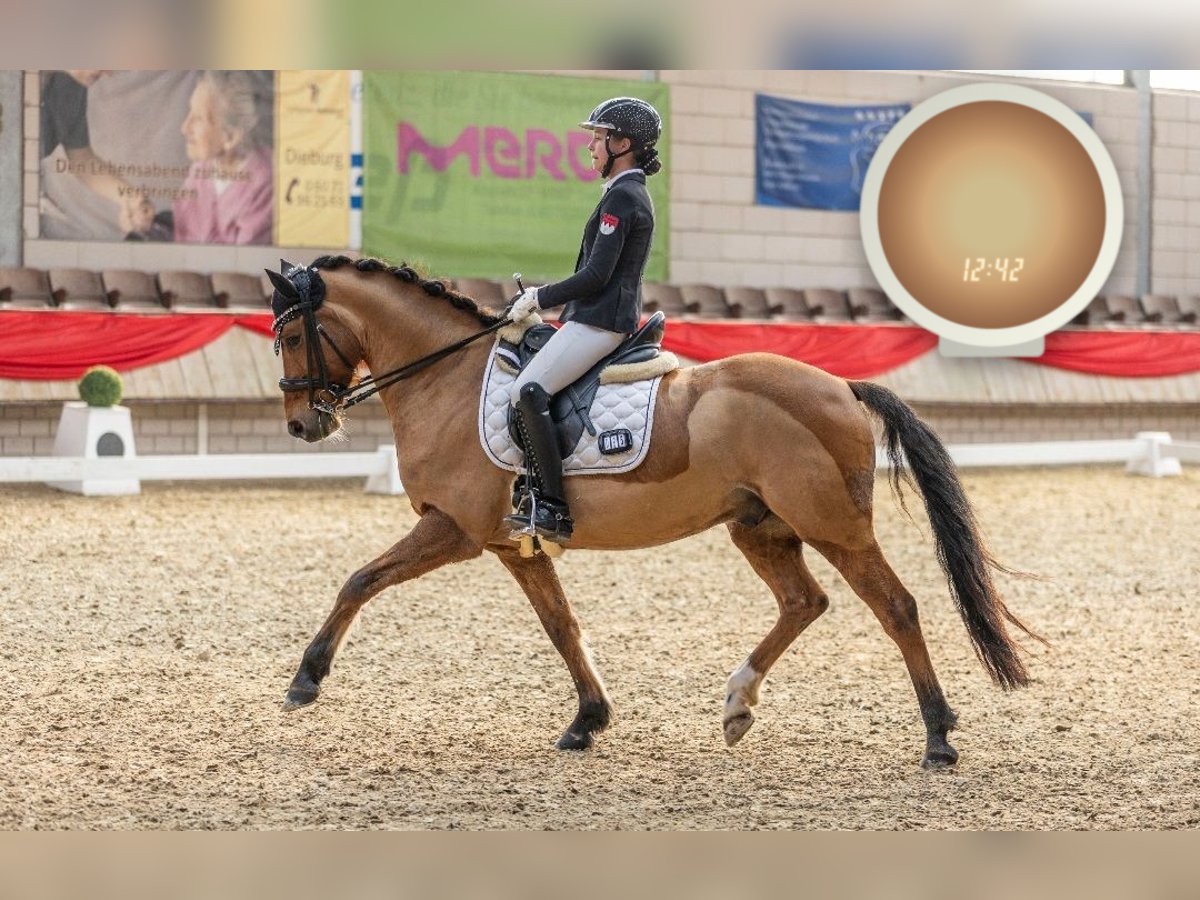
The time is 12,42
